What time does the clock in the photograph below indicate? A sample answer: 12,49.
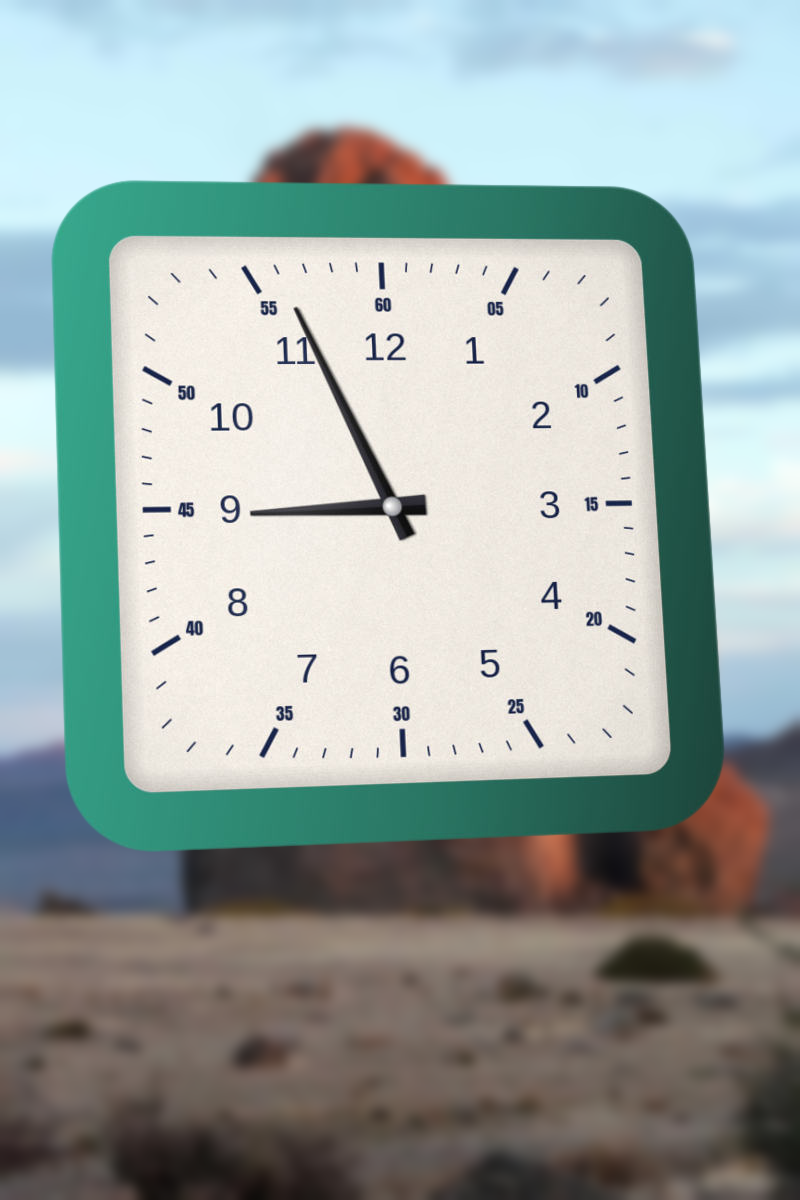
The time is 8,56
